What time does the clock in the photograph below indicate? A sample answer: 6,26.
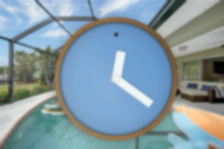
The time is 12,21
